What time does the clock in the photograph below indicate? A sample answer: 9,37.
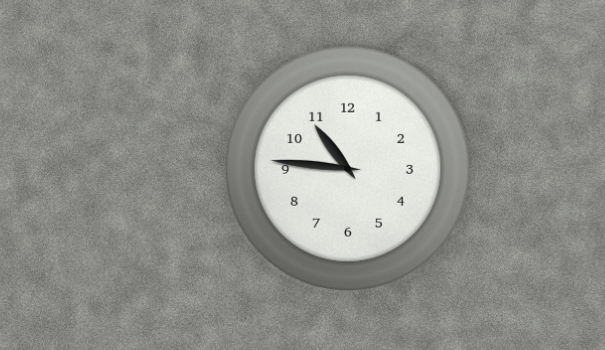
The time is 10,46
